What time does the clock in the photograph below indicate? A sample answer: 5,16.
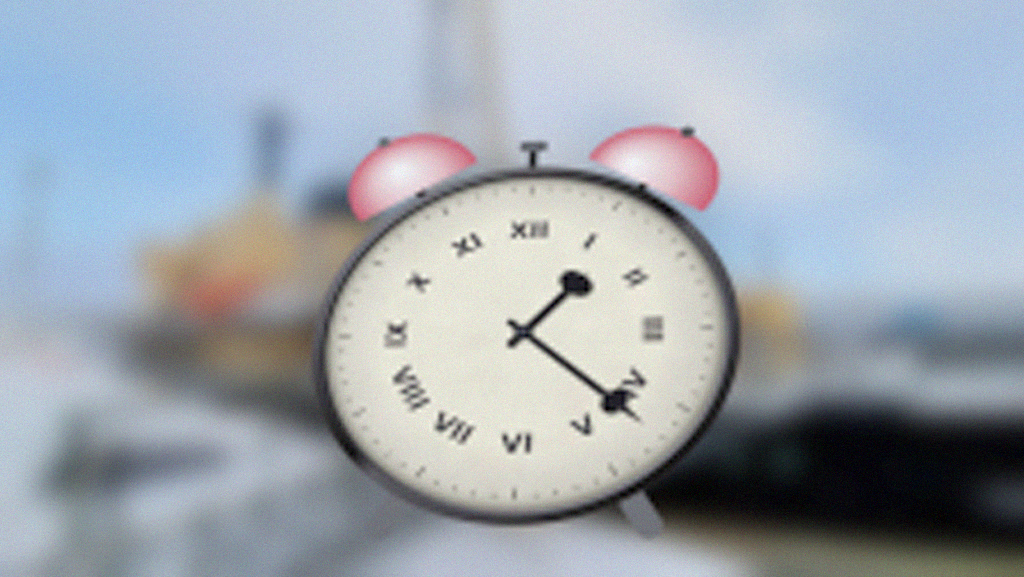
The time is 1,22
